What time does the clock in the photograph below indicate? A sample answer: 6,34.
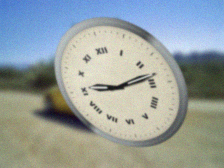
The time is 9,13
